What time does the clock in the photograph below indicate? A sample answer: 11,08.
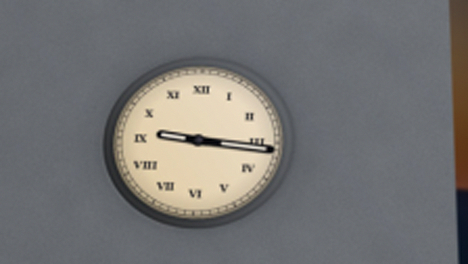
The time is 9,16
